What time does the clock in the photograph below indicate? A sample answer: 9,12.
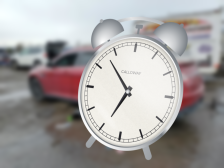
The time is 6,53
